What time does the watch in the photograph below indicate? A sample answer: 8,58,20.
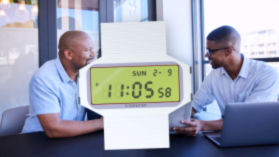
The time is 11,05,58
